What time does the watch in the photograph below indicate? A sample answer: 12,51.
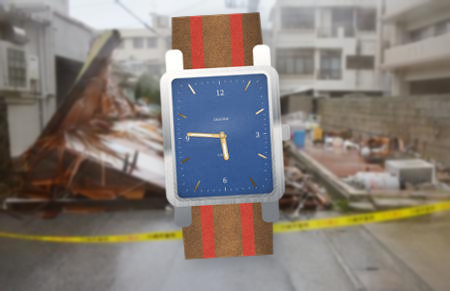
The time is 5,46
